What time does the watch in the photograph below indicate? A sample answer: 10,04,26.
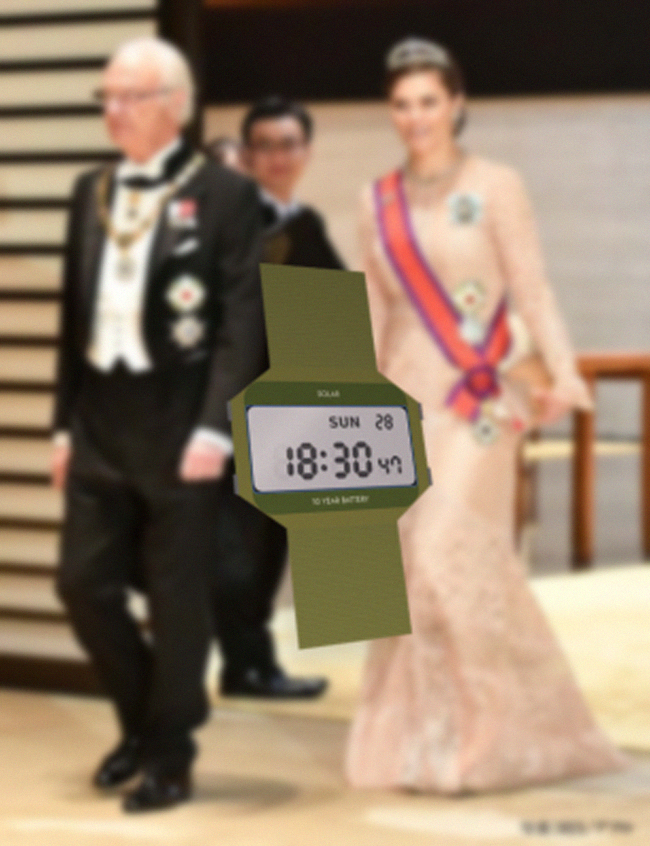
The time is 18,30,47
